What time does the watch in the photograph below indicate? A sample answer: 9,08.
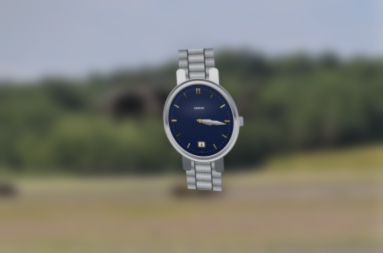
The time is 3,16
